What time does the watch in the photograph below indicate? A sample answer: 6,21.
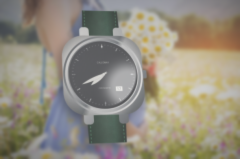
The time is 7,41
